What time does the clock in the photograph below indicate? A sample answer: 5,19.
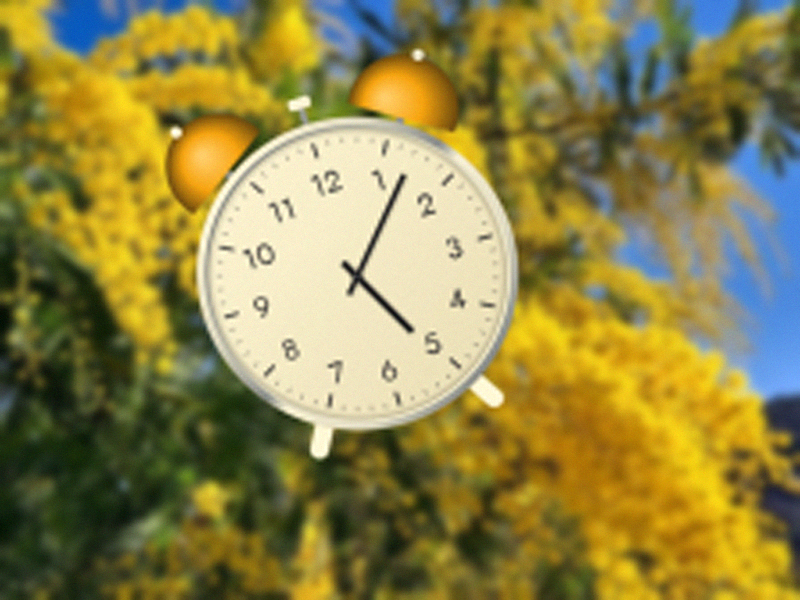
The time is 5,07
